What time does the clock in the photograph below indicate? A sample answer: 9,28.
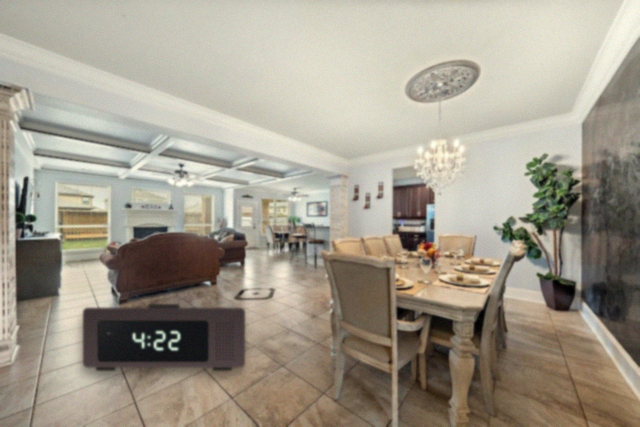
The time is 4,22
